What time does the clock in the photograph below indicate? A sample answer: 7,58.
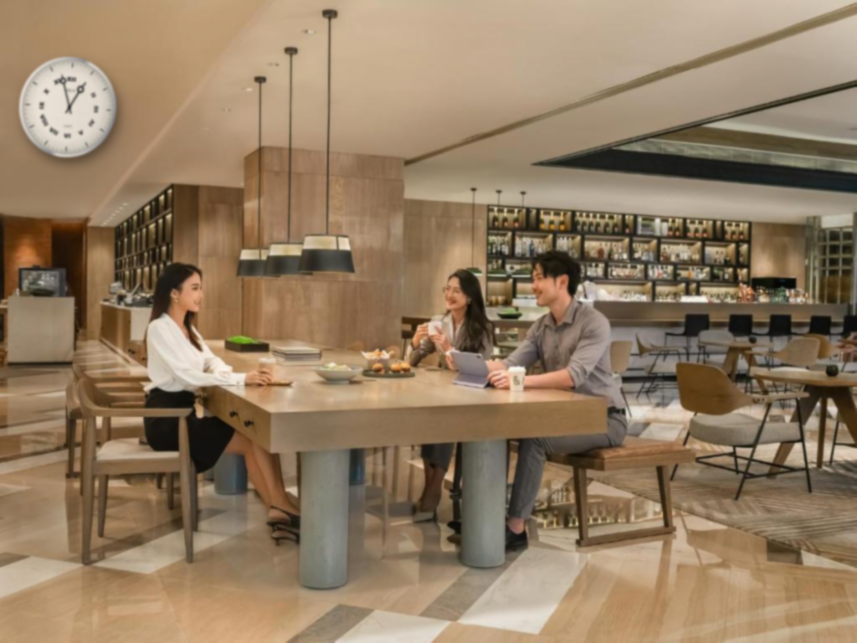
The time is 12,57
